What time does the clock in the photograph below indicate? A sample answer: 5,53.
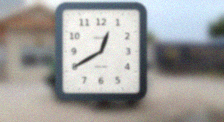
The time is 12,40
